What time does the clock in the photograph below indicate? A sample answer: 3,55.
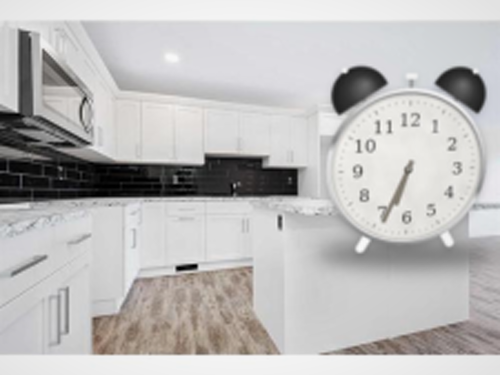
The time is 6,34
